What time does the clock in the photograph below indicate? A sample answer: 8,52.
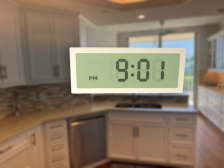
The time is 9,01
